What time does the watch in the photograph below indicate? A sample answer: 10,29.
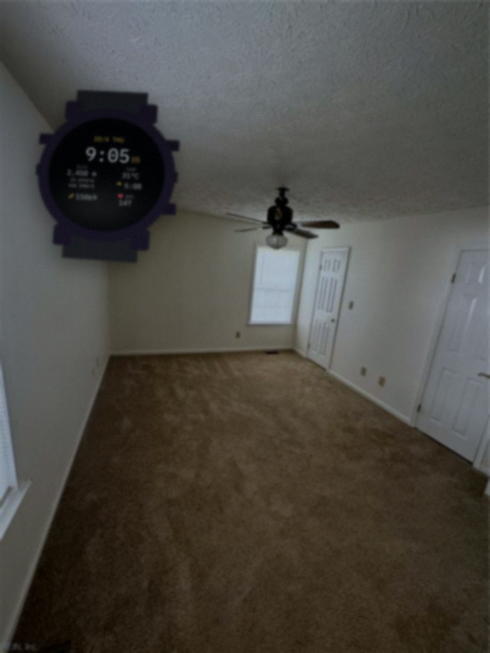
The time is 9,05
